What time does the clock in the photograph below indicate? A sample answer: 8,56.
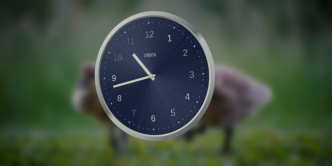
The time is 10,43
